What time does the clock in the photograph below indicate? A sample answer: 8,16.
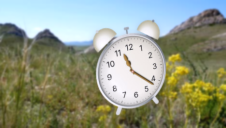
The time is 11,22
